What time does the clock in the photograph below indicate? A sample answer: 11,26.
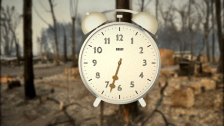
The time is 6,33
